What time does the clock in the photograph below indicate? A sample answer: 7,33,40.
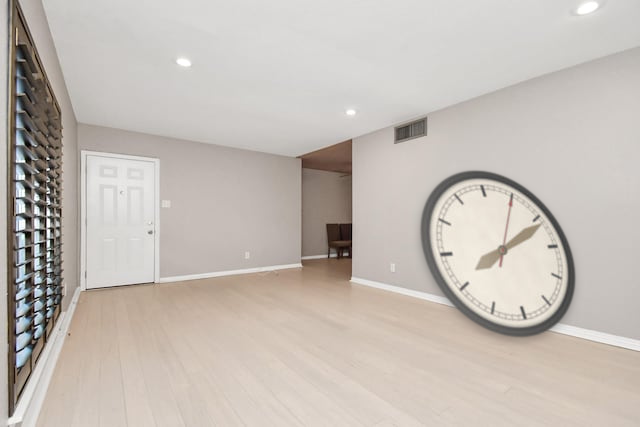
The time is 8,11,05
